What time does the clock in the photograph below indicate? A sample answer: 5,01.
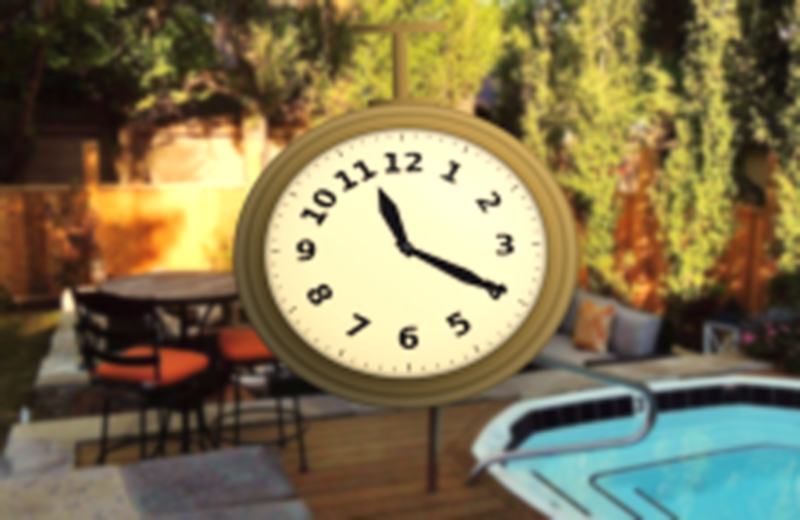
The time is 11,20
